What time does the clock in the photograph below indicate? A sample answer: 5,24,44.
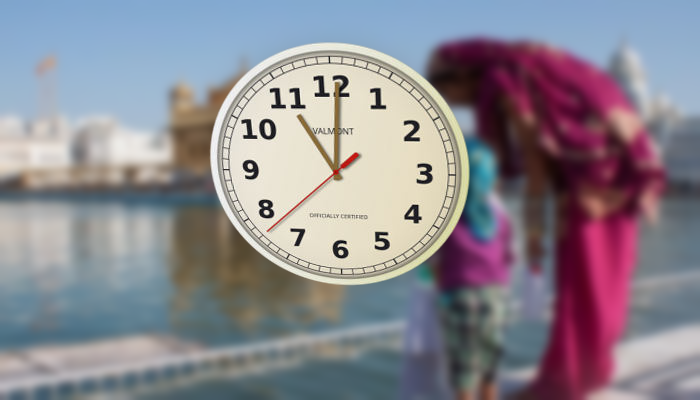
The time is 11,00,38
